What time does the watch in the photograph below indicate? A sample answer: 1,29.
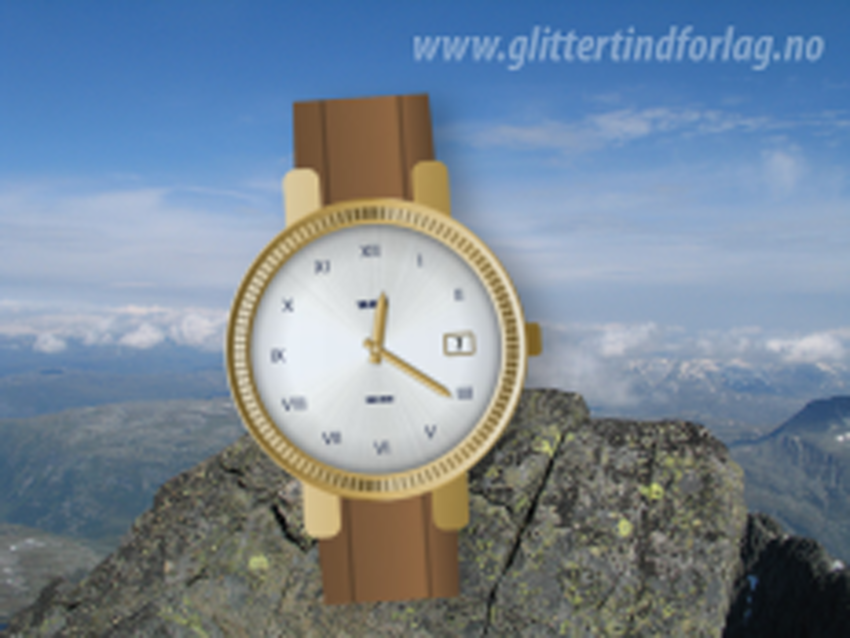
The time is 12,21
